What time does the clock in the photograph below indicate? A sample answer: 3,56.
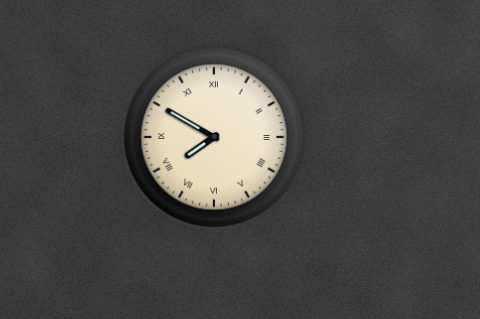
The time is 7,50
